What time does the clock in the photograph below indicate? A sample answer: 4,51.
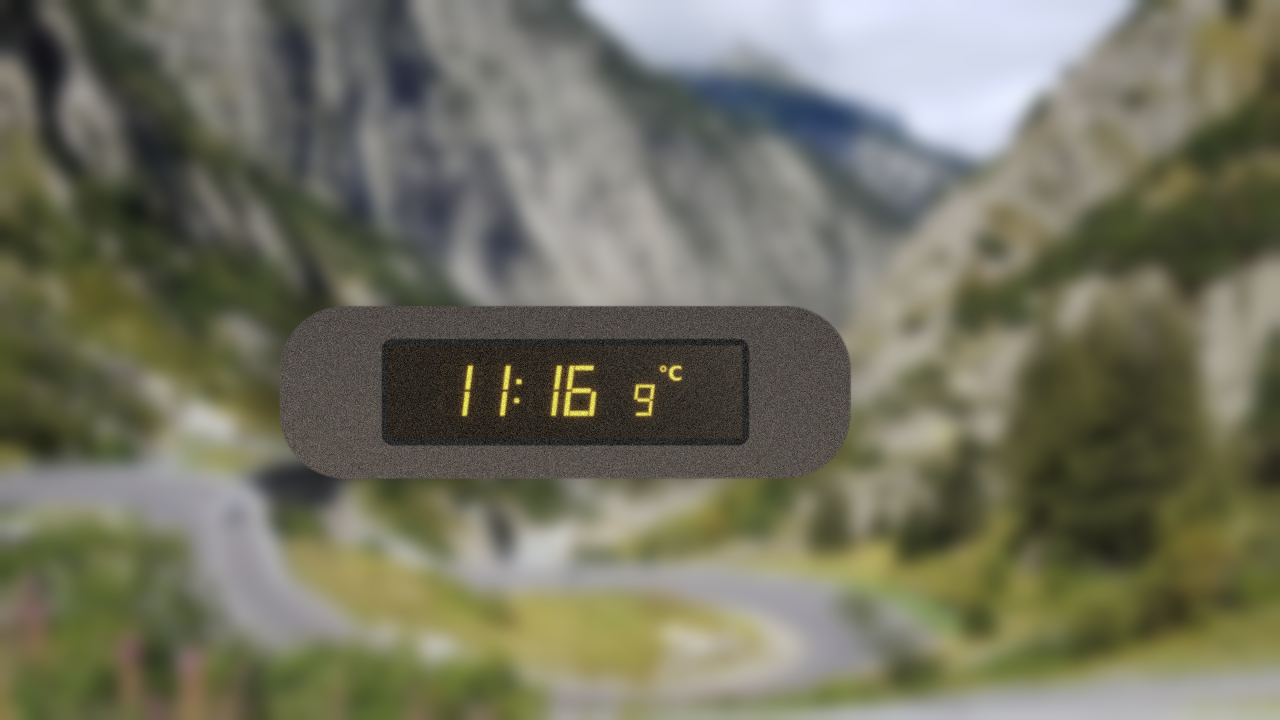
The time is 11,16
